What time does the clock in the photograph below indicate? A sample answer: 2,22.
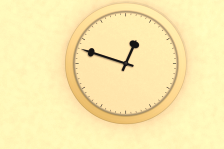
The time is 12,48
